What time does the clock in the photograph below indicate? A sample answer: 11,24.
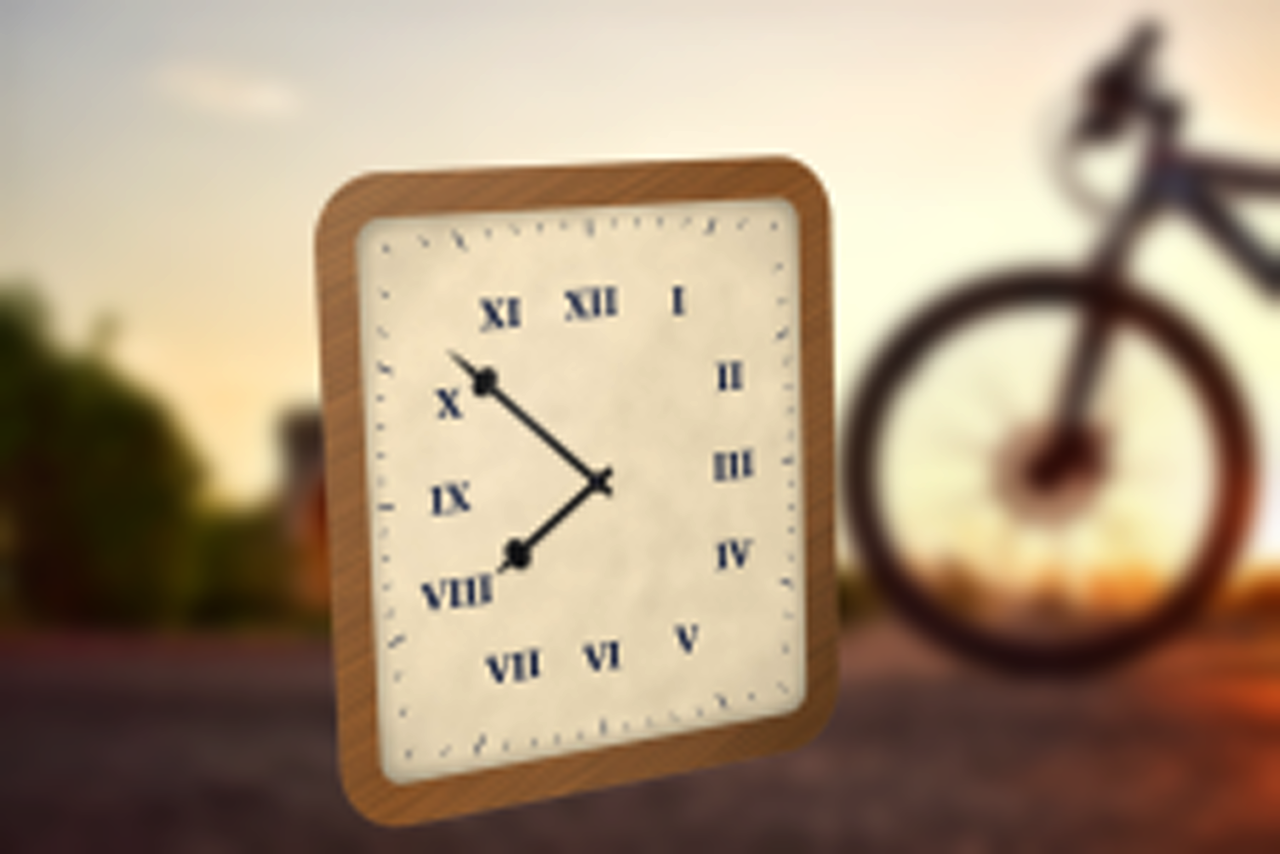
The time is 7,52
